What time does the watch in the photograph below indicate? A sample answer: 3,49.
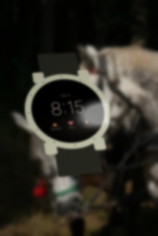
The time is 8,15
